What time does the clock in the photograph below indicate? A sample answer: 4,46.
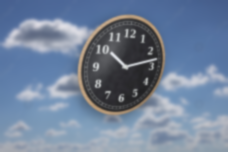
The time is 10,13
